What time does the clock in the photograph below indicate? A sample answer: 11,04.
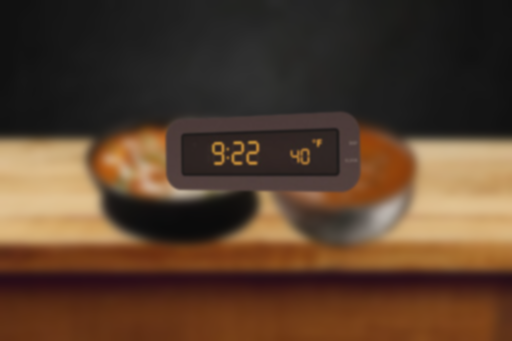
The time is 9,22
